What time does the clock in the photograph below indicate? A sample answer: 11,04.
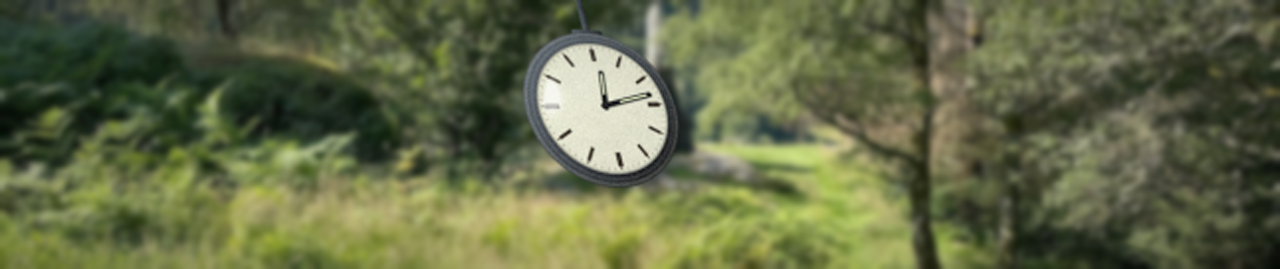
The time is 12,13
